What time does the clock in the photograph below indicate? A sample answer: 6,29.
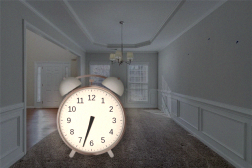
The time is 6,33
